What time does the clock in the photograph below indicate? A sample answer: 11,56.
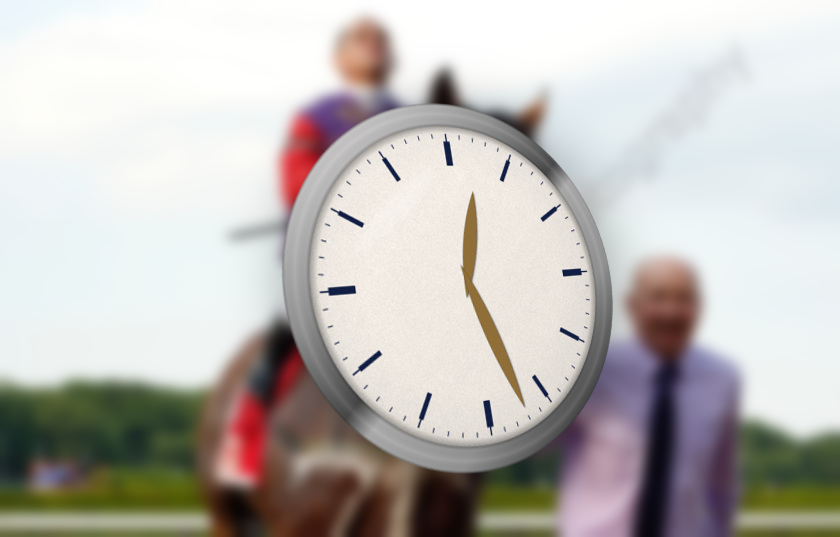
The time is 12,27
